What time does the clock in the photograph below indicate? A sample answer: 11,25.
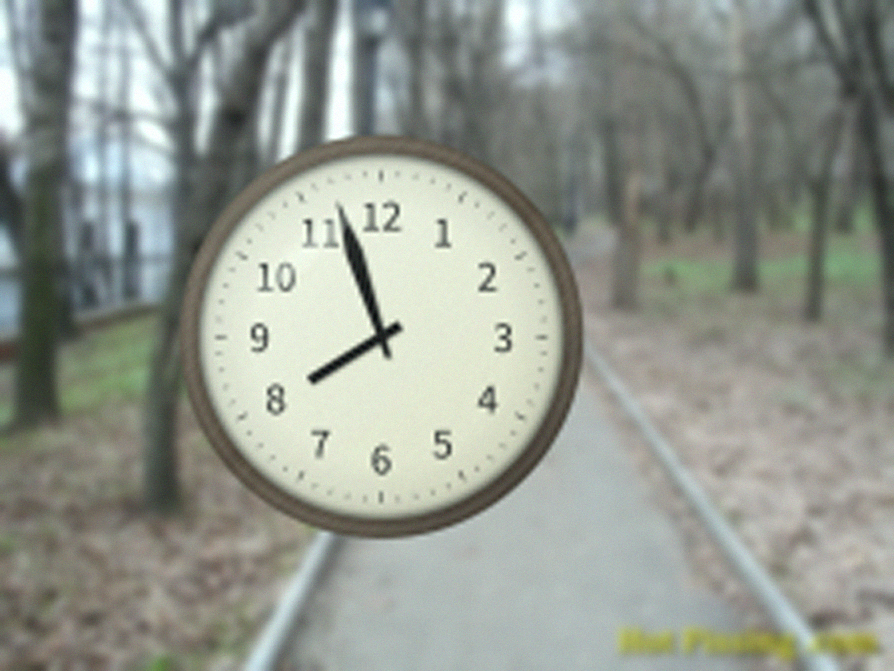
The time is 7,57
